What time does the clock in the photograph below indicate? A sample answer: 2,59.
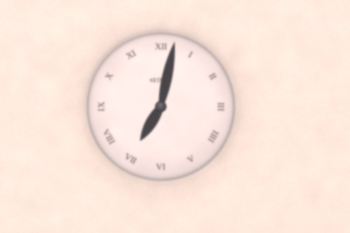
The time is 7,02
